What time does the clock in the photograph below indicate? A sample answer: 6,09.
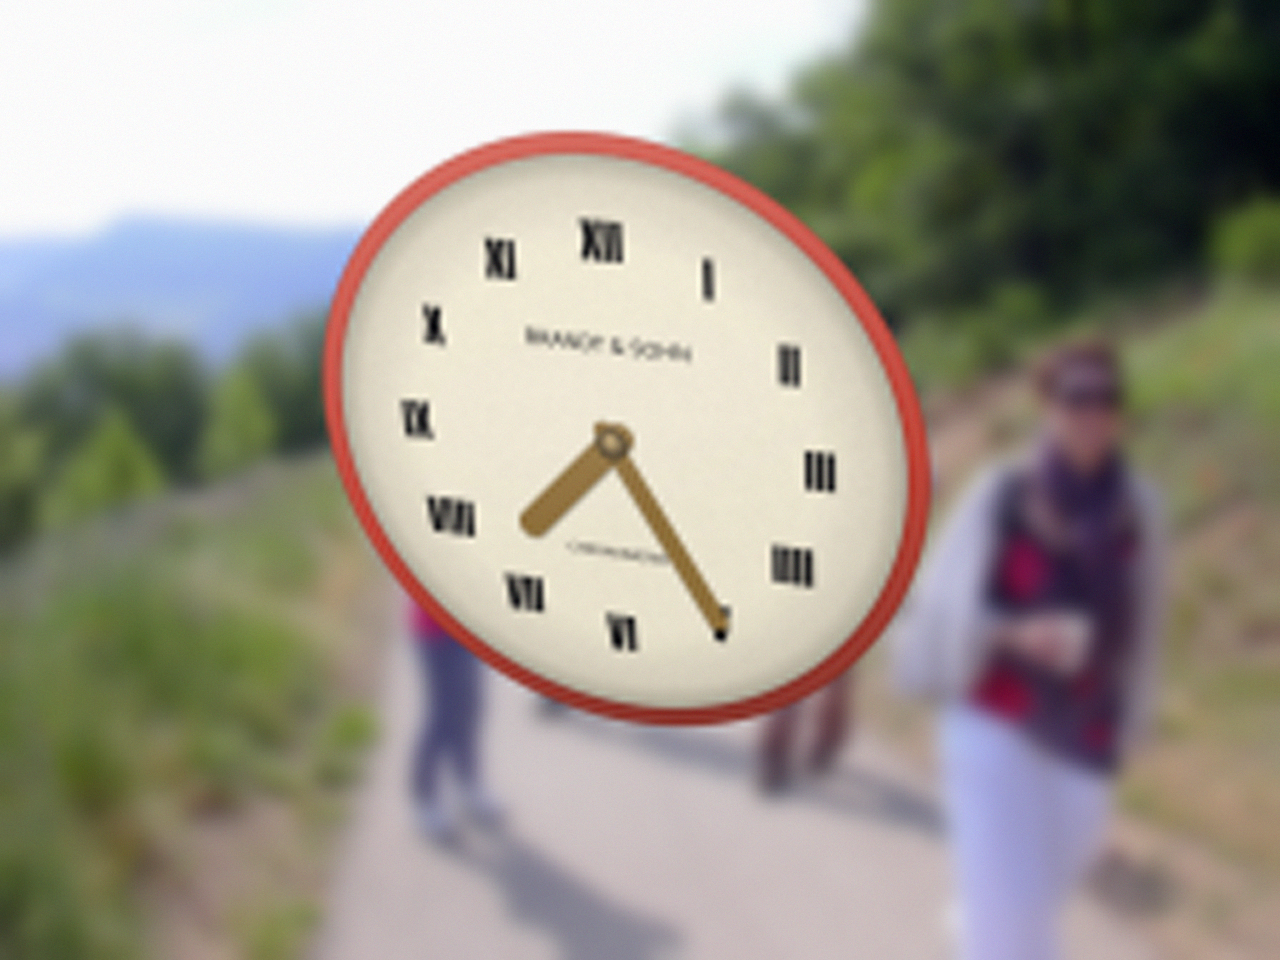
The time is 7,25
